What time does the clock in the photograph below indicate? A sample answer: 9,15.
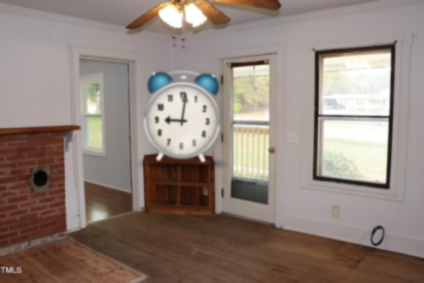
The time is 9,01
